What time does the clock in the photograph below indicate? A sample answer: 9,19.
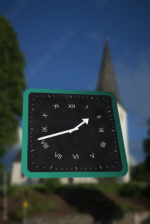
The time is 1,42
